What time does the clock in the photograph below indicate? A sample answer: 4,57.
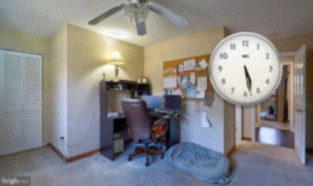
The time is 5,28
